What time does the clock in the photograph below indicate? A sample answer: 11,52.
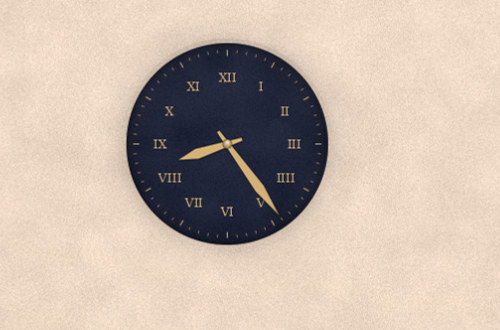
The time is 8,24
